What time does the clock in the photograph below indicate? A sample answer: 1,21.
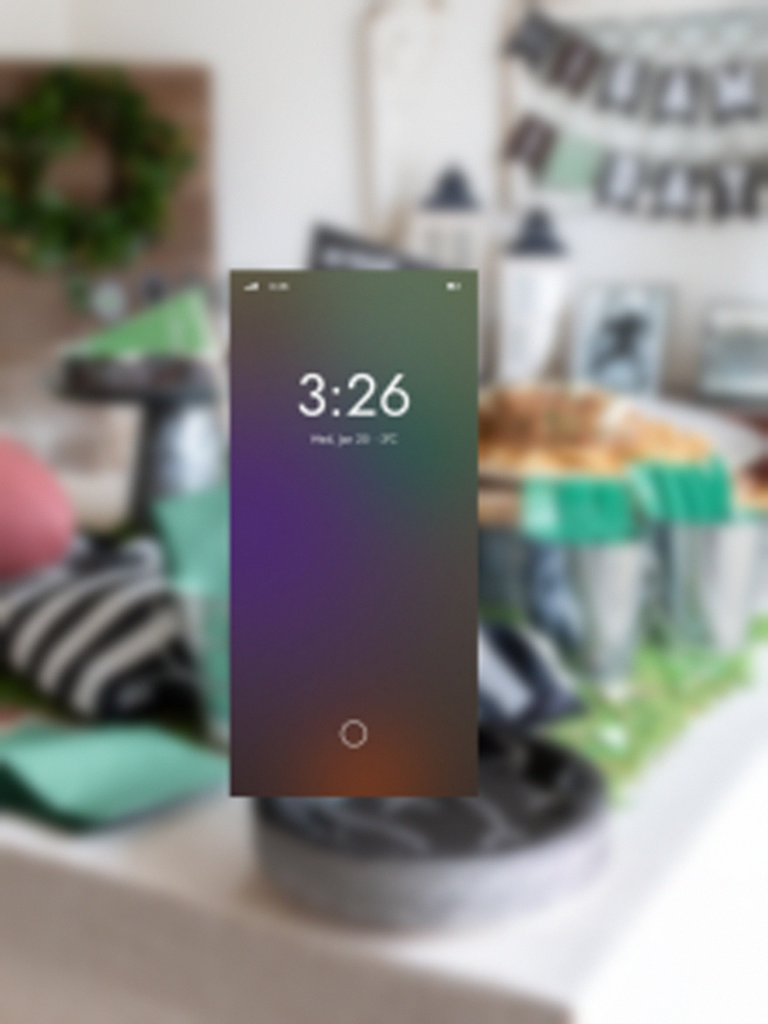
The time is 3,26
